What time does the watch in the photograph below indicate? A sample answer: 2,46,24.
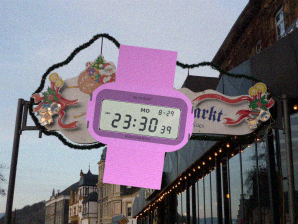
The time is 23,30,39
